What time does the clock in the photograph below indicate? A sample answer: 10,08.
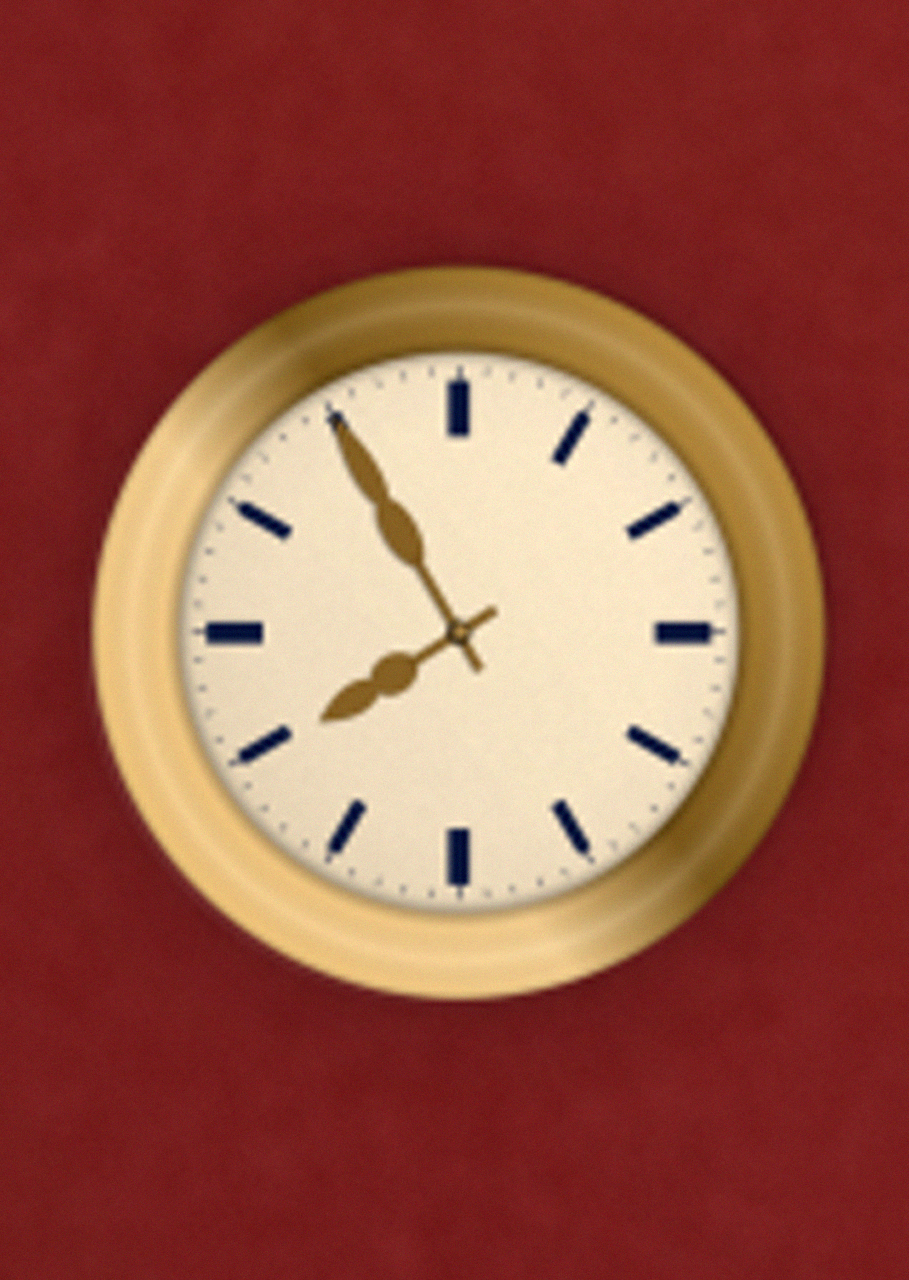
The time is 7,55
